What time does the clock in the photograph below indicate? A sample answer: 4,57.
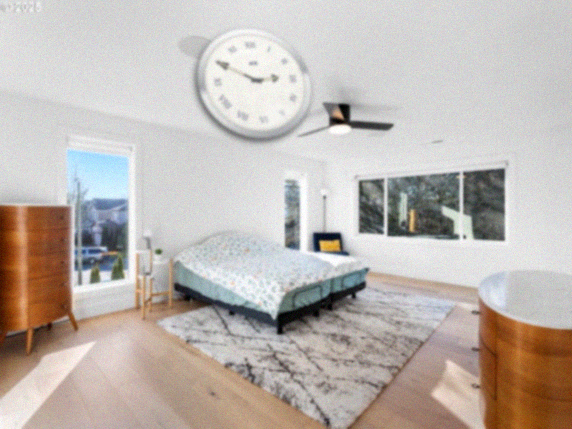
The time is 2,50
